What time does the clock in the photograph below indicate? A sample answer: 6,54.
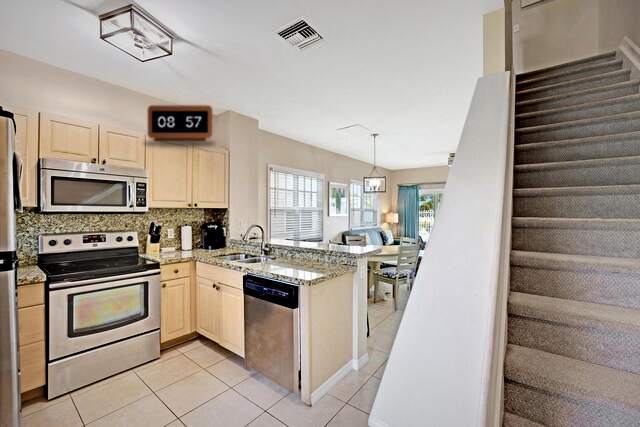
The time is 8,57
